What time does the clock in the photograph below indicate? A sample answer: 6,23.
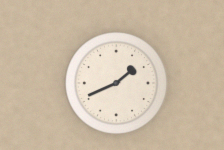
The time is 1,41
